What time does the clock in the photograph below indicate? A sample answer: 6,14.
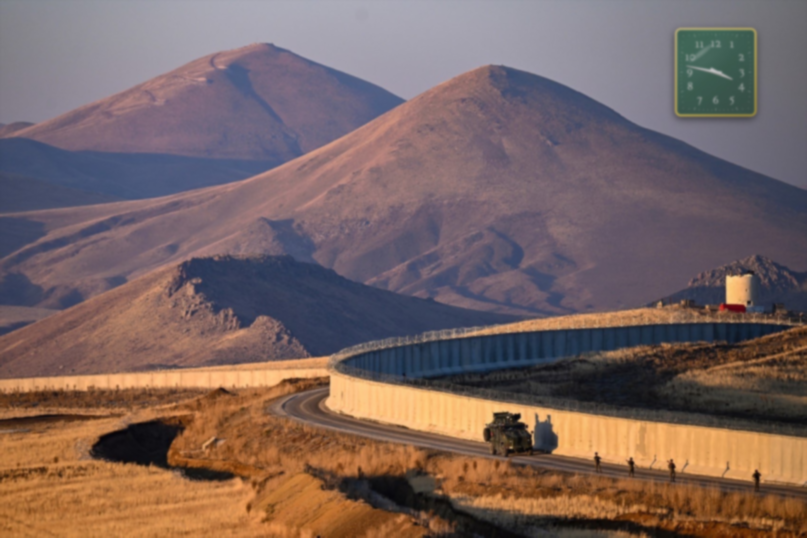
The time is 3,47
